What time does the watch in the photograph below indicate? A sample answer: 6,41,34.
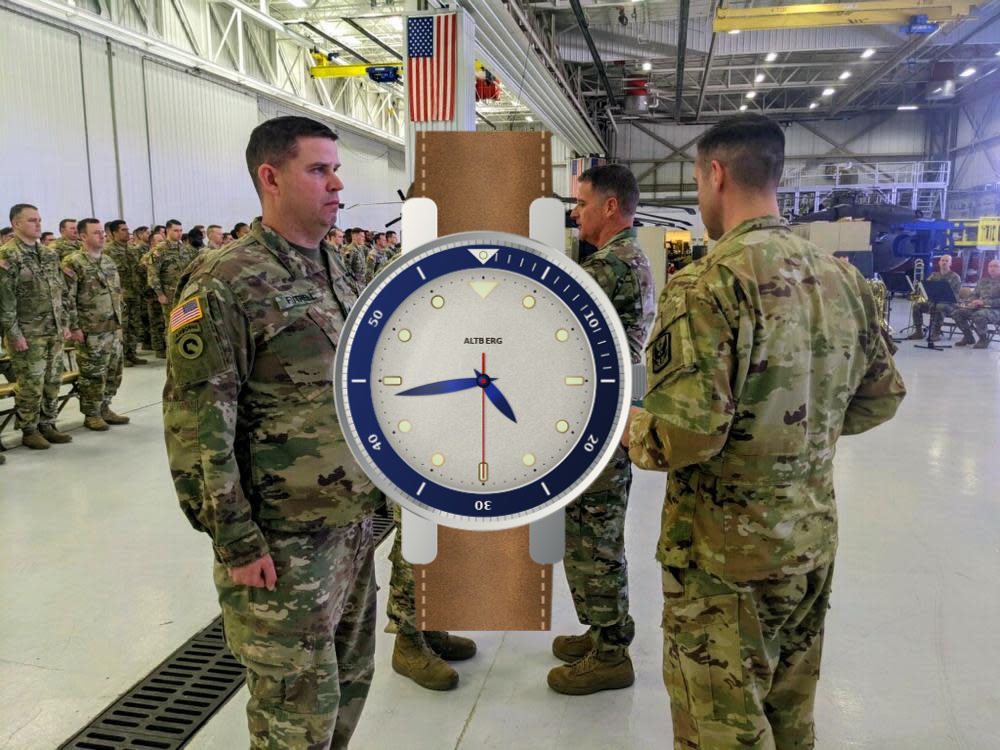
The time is 4,43,30
